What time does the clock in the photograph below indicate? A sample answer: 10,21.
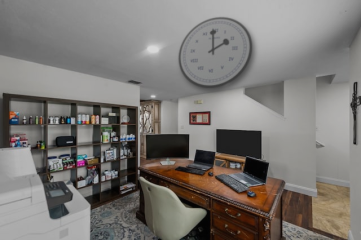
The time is 1,59
